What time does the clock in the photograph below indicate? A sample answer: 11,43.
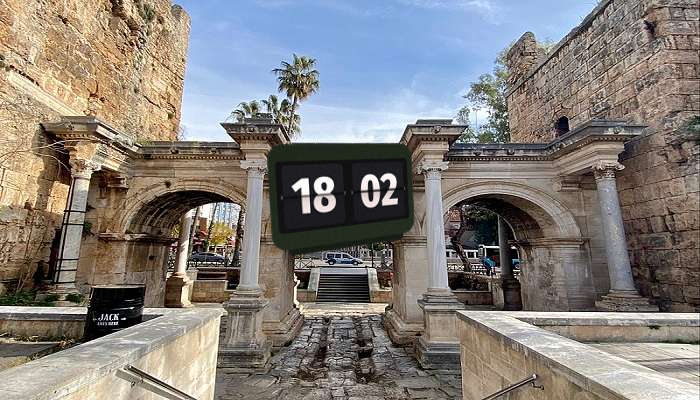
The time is 18,02
